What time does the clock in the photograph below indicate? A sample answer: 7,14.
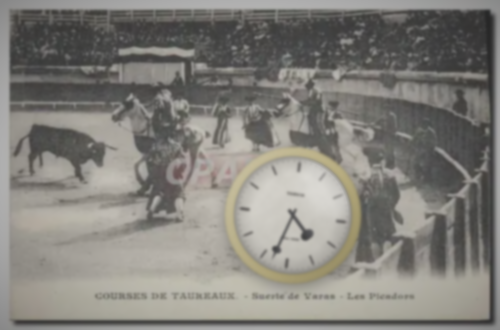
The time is 4,33
